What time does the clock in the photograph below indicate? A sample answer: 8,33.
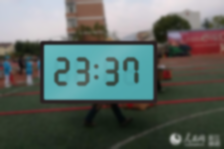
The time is 23,37
